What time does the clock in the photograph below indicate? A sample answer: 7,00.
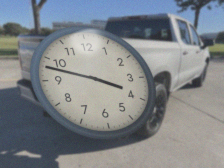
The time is 3,48
